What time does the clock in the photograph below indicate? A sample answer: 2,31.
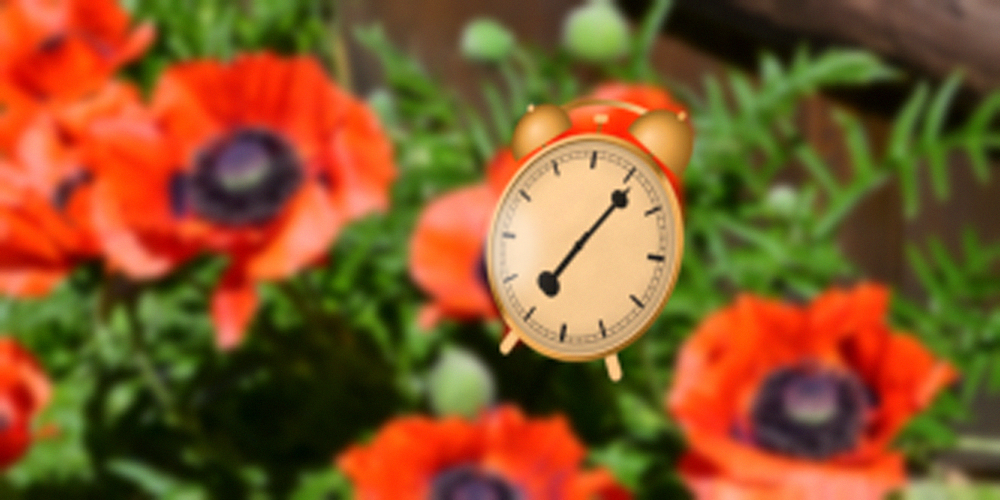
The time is 7,06
